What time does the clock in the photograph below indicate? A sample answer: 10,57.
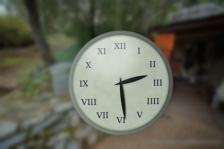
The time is 2,29
